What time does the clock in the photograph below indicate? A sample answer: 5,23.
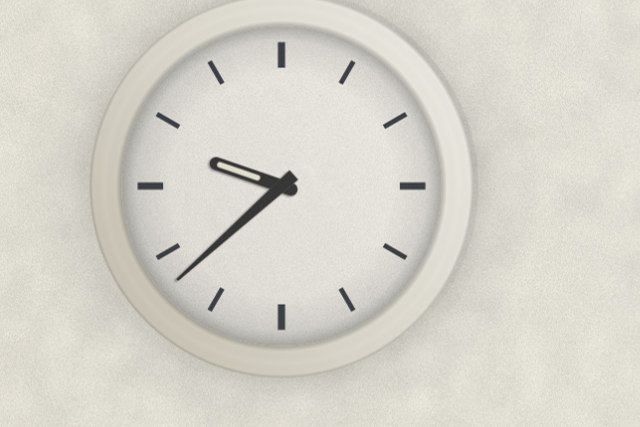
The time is 9,38
